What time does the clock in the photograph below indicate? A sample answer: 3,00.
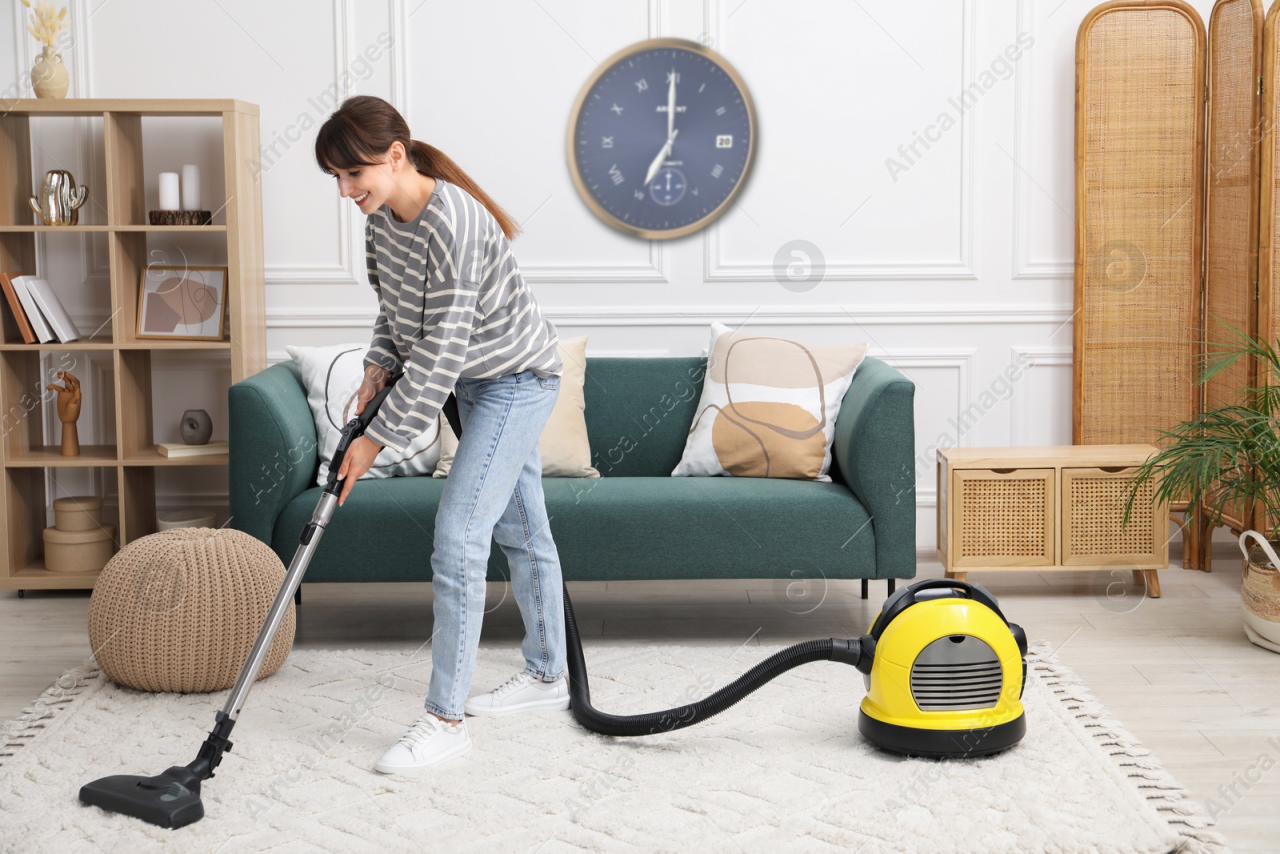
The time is 7,00
